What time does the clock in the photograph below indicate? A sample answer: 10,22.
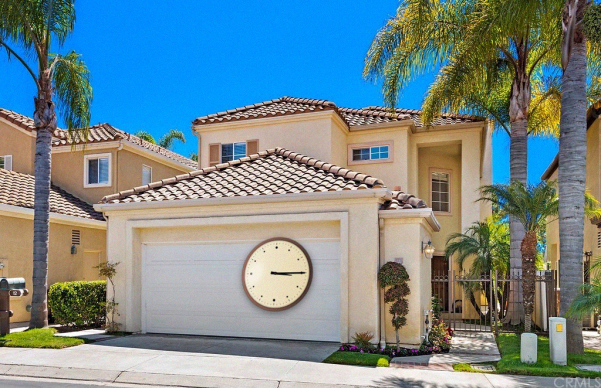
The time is 3,15
